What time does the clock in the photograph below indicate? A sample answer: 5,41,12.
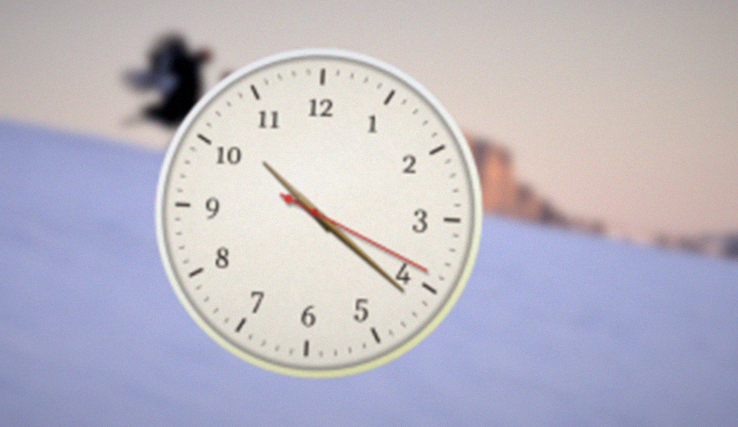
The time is 10,21,19
